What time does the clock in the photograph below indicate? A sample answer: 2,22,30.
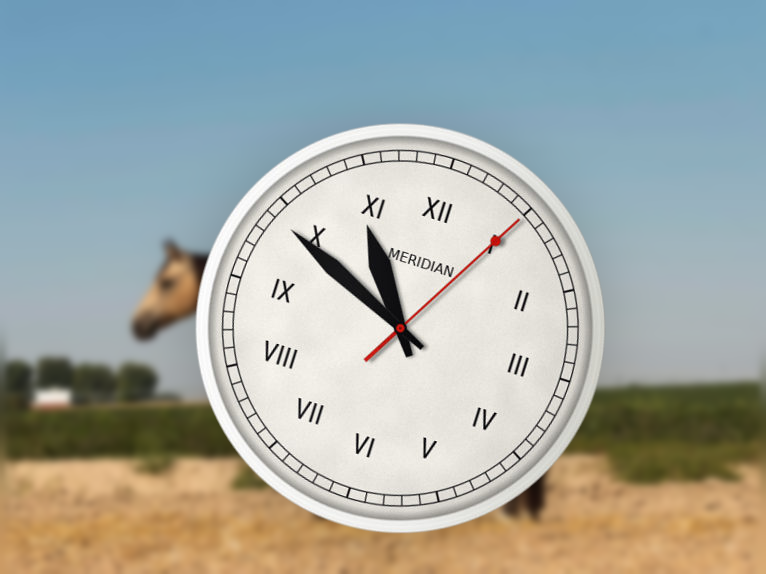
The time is 10,49,05
